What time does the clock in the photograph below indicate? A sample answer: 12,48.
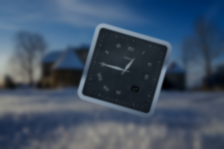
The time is 12,45
